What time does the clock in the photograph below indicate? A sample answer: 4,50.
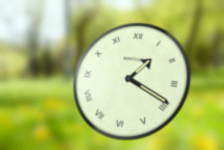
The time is 1,19
